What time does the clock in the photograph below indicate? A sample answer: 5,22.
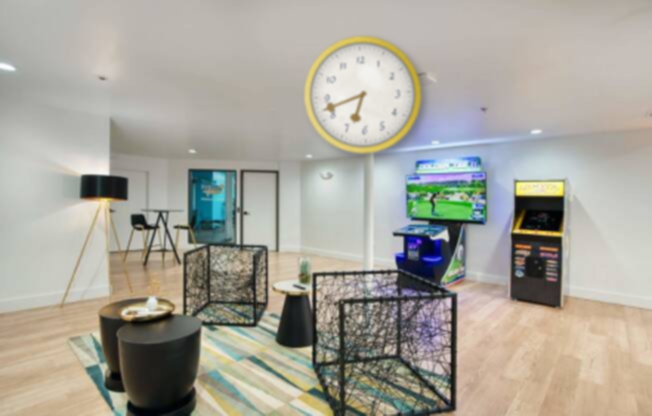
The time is 6,42
